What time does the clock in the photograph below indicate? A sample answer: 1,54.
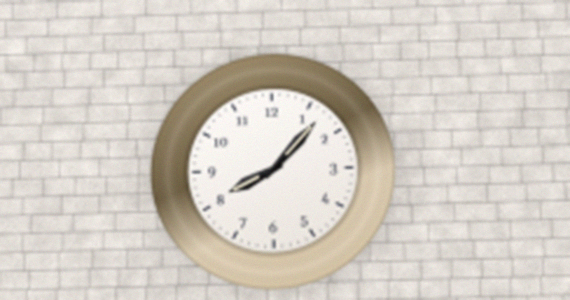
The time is 8,07
